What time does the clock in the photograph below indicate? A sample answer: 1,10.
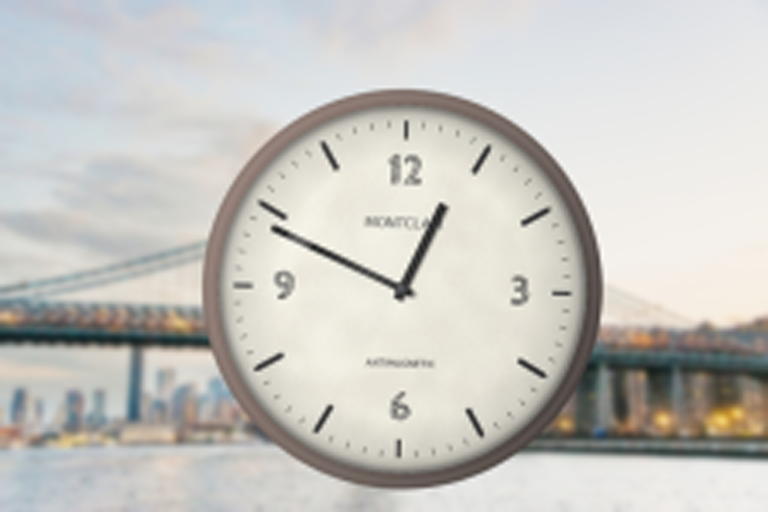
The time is 12,49
